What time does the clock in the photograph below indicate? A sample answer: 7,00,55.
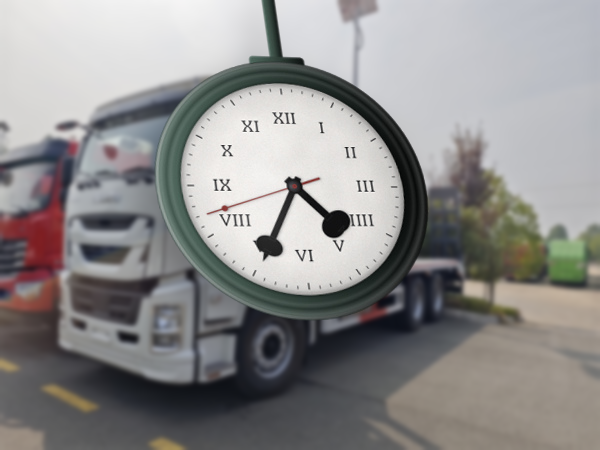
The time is 4,34,42
